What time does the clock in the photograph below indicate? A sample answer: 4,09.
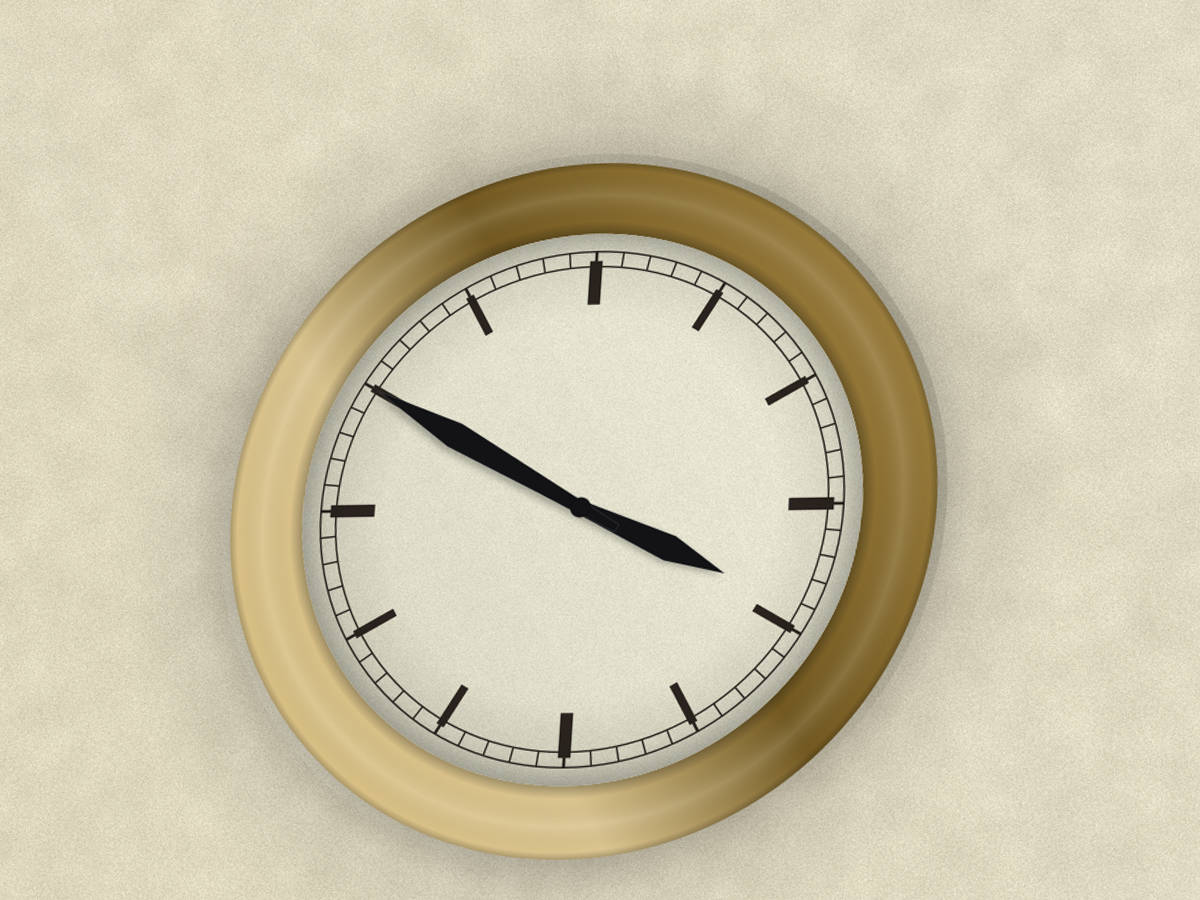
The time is 3,50
